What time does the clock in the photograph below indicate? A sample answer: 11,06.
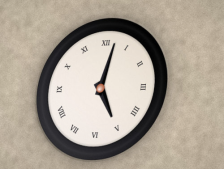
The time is 5,02
